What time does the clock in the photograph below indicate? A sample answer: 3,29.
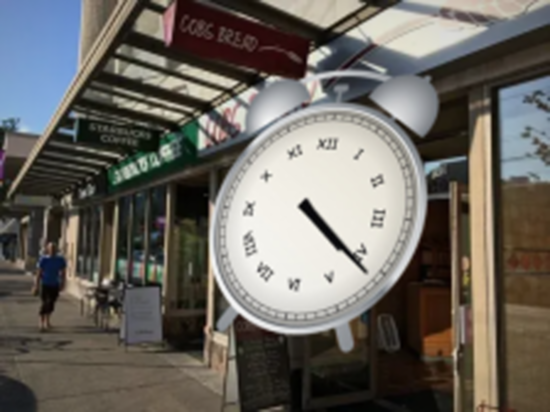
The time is 4,21
